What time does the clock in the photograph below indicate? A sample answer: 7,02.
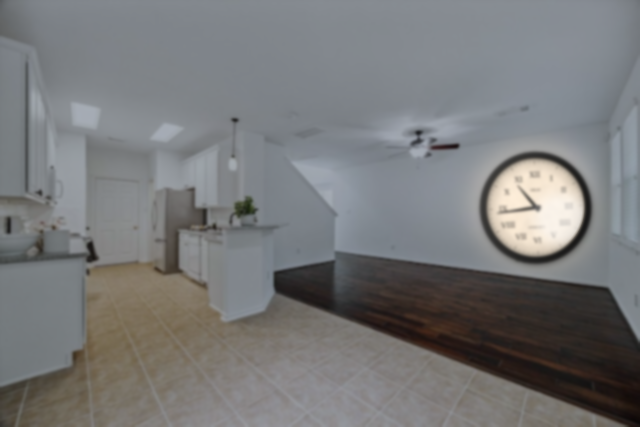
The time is 10,44
